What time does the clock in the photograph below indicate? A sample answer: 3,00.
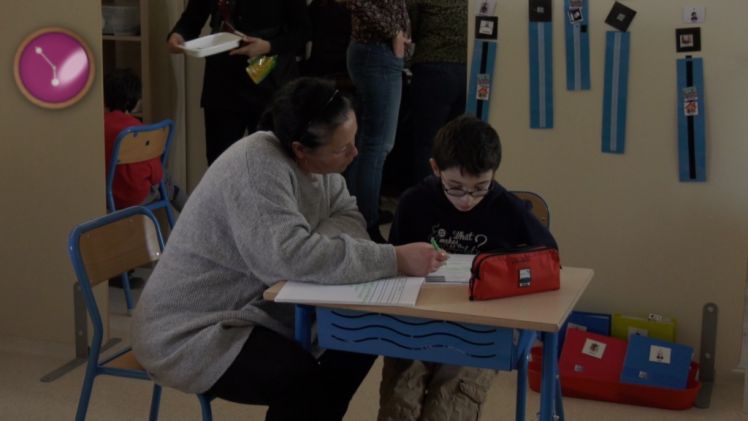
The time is 5,53
